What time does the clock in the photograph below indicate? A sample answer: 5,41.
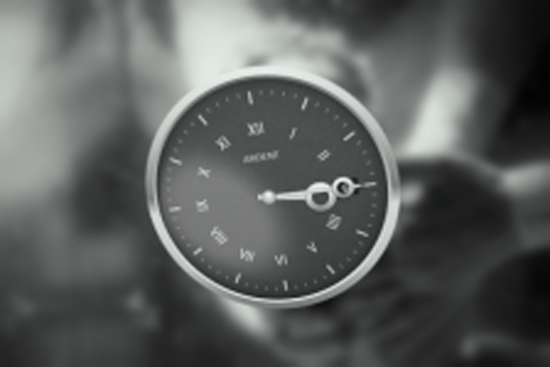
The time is 3,15
